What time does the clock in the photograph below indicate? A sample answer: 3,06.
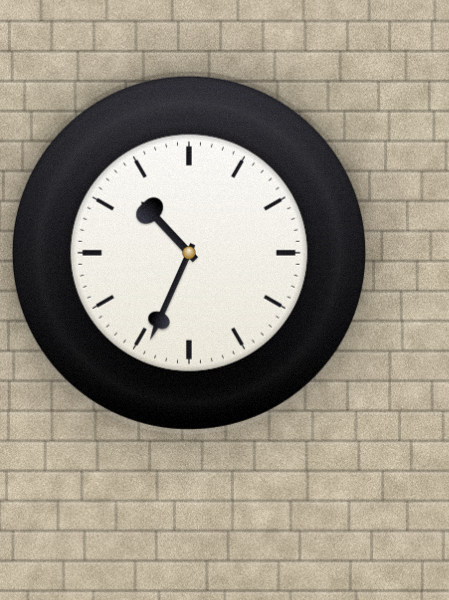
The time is 10,34
